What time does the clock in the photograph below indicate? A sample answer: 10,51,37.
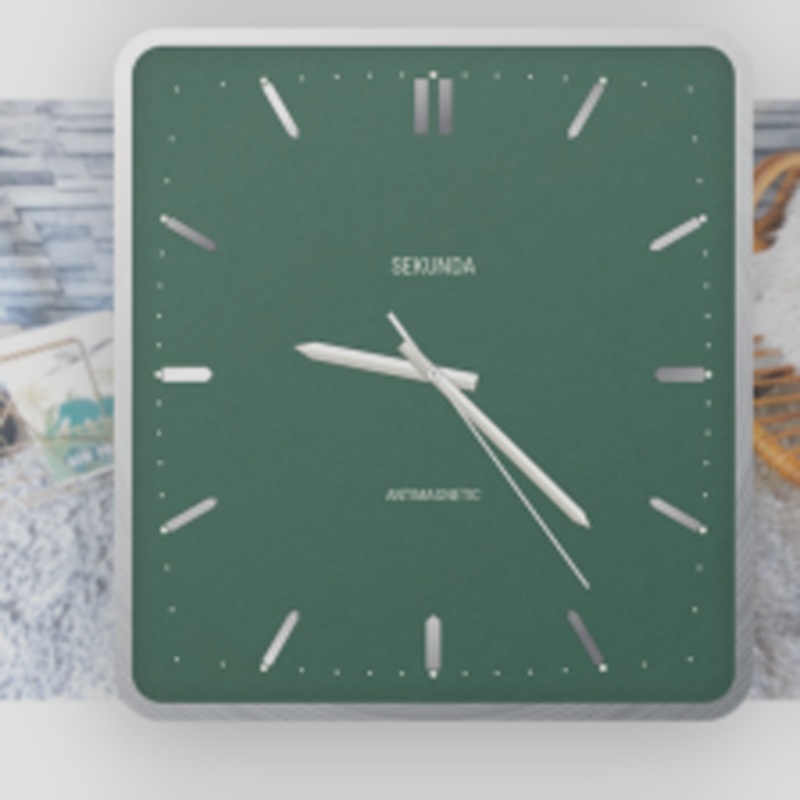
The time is 9,22,24
